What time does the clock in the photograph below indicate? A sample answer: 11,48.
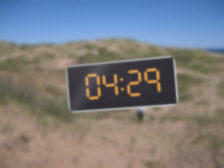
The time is 4,29
